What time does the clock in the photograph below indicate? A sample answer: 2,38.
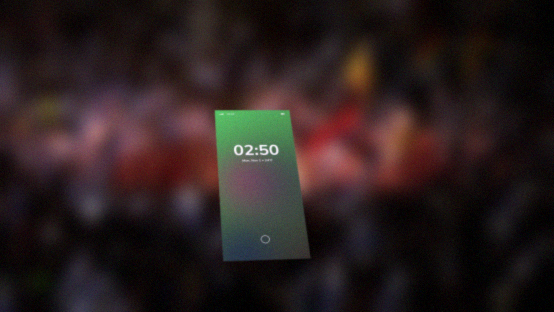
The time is 2,50
